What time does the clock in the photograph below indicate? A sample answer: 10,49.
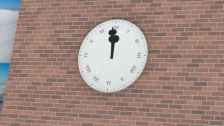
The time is 11,59
